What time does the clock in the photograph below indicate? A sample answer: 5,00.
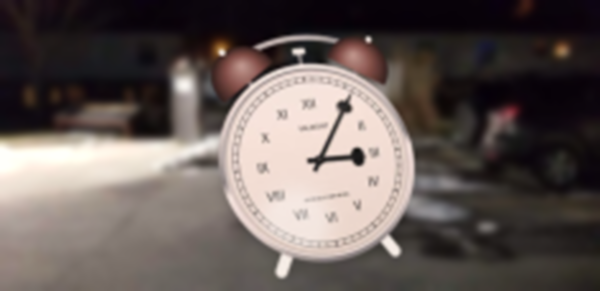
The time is 3,06
